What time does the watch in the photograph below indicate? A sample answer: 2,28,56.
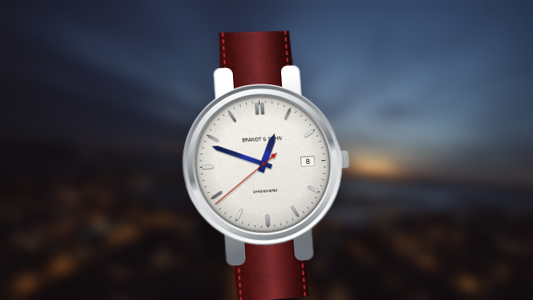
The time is 12,48,39
